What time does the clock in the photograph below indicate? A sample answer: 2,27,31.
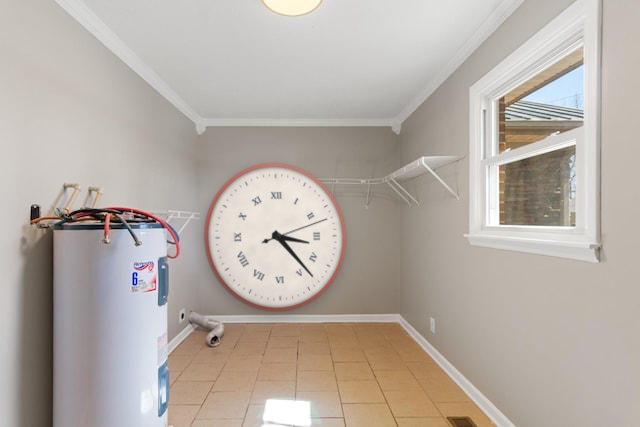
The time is 3,23,12
